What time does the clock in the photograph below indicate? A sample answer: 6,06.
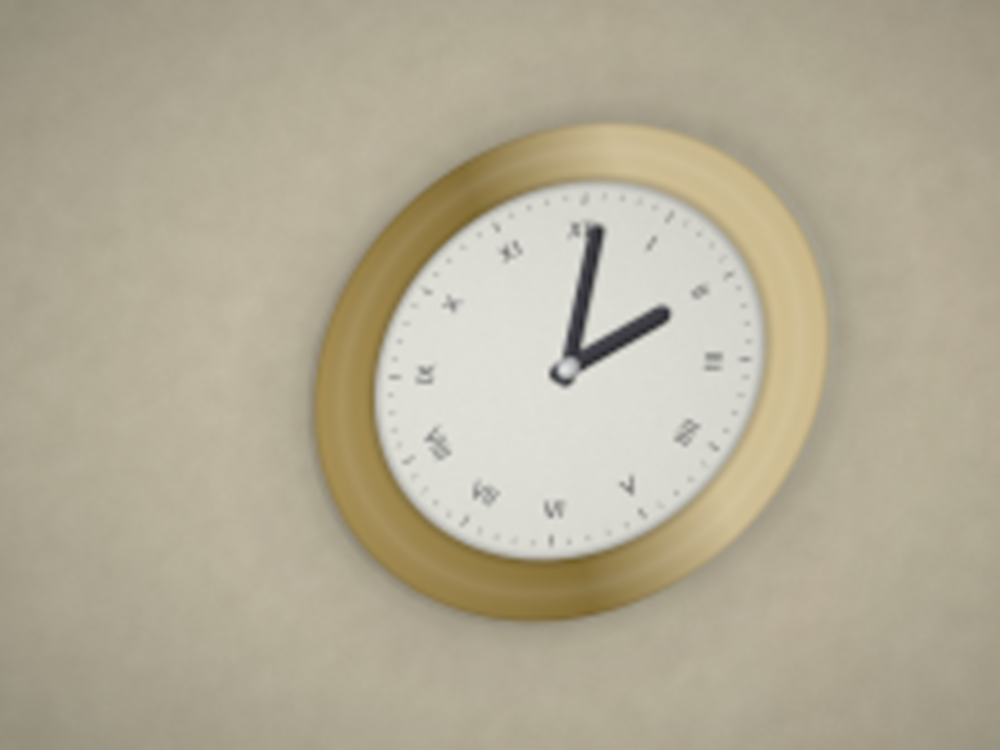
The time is 2,01
